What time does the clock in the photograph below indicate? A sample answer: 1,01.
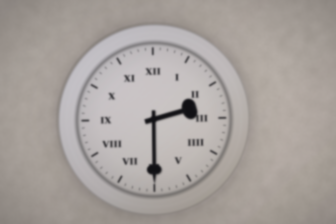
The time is 2,30
